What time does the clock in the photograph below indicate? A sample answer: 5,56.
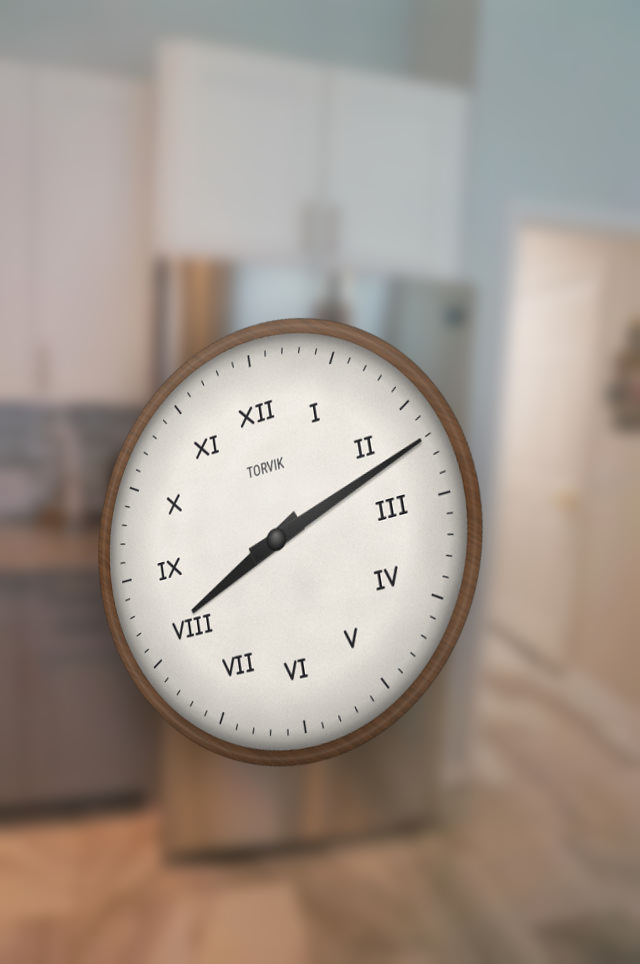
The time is 8,12
